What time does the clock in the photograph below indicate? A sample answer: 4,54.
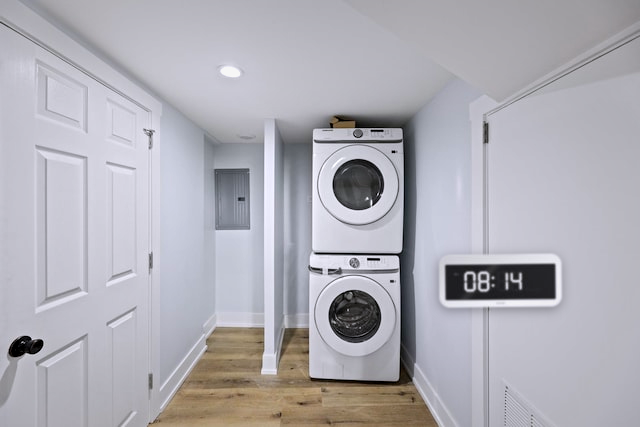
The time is 8,14
